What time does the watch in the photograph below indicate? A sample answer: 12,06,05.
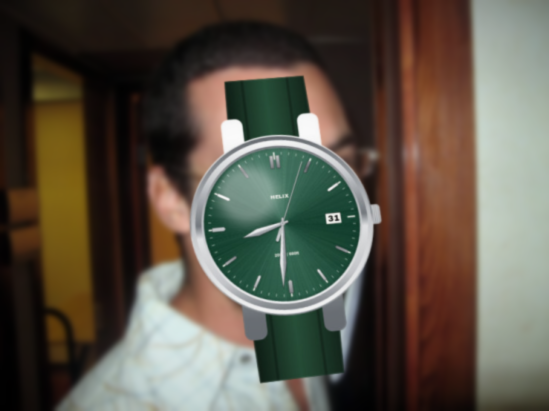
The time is 8,31,04
